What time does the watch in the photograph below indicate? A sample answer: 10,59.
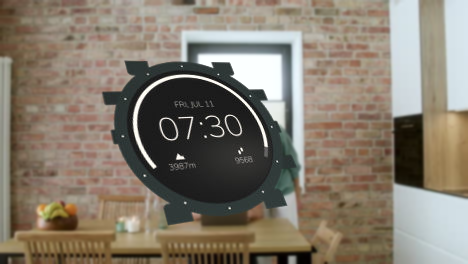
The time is 7,30
